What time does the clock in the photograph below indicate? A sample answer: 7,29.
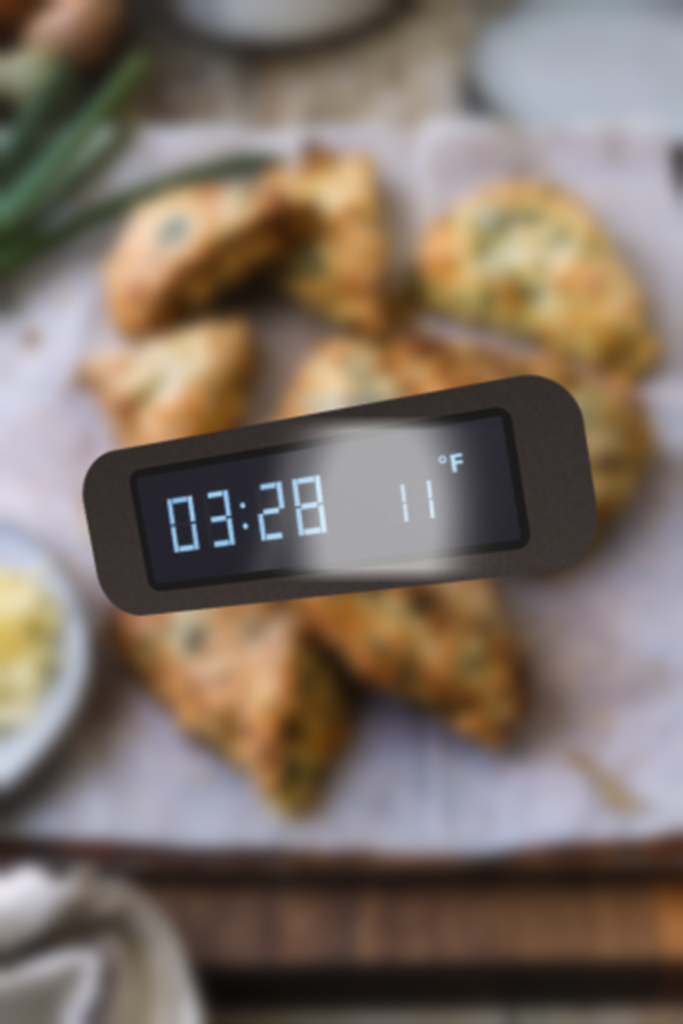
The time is 3,28
